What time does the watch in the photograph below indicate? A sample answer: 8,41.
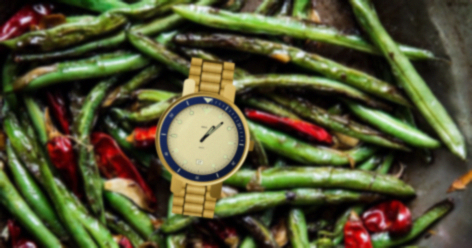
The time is 1,07
